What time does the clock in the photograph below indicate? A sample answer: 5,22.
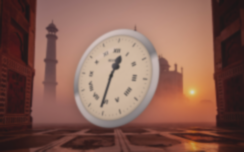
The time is 12,31
